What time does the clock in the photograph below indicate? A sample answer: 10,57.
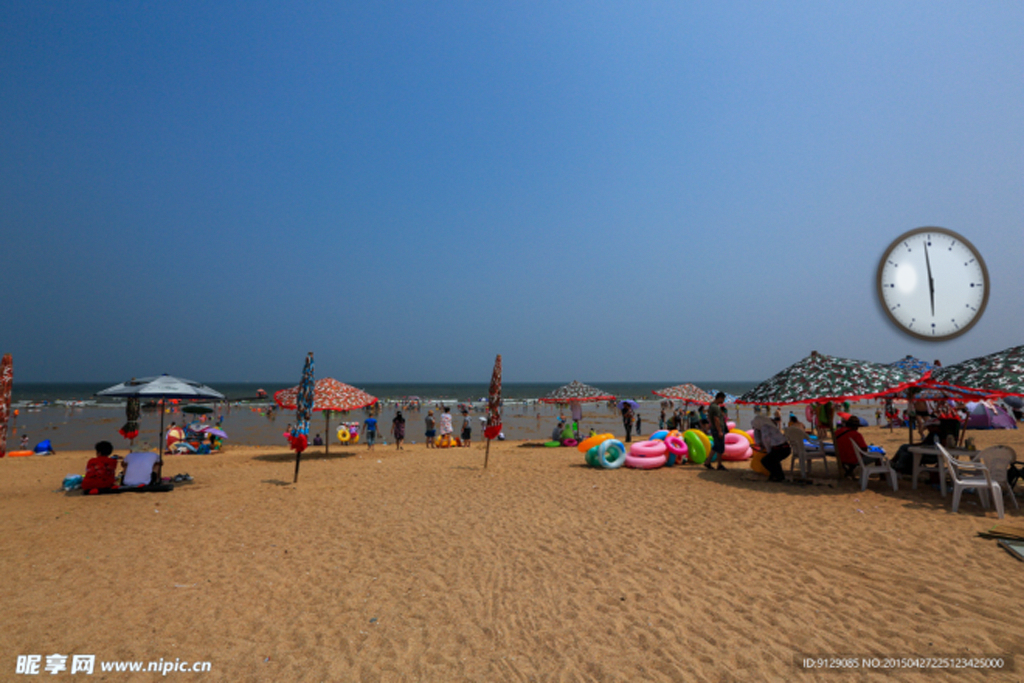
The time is 5,59
